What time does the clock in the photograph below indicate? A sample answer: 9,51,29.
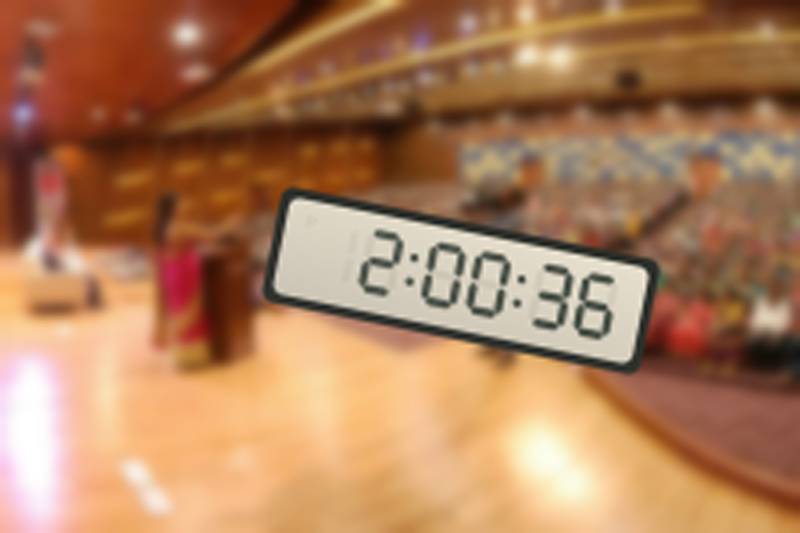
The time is 2,00,36
